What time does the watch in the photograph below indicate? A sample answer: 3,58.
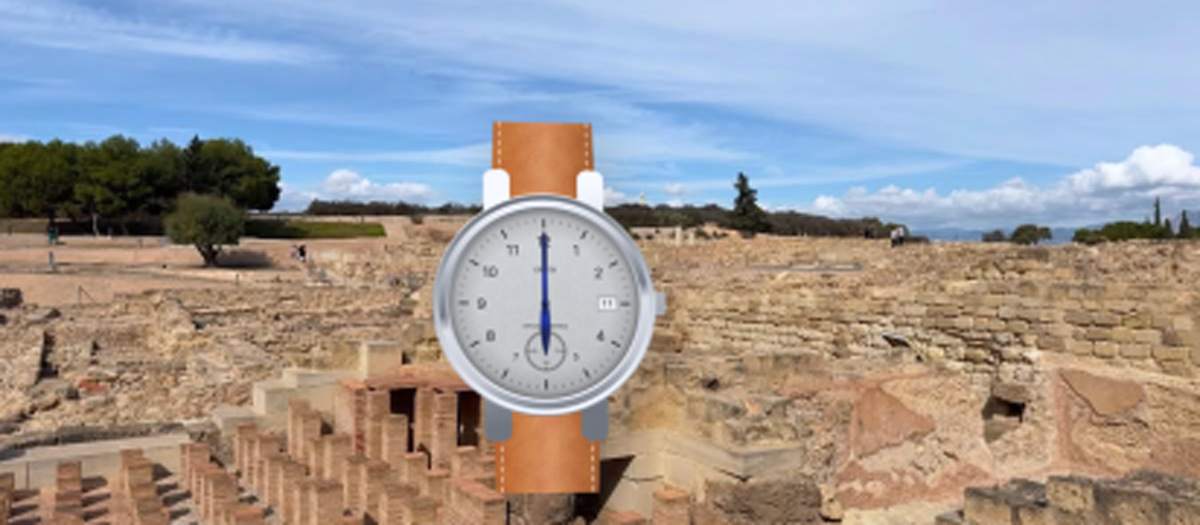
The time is 6,00
